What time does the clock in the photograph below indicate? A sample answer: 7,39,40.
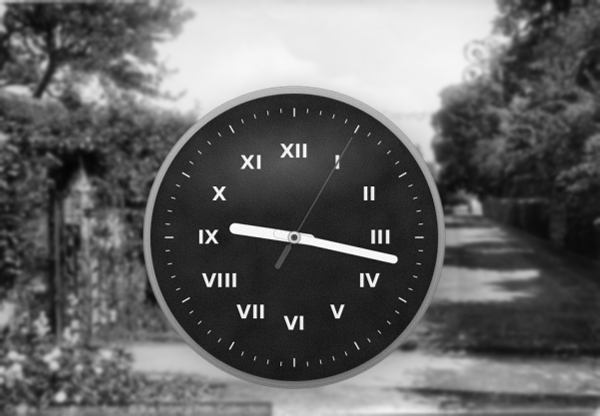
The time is 9,17,05
